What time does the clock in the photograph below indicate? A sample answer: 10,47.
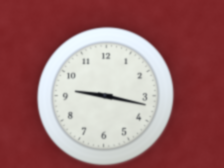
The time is 9,17
